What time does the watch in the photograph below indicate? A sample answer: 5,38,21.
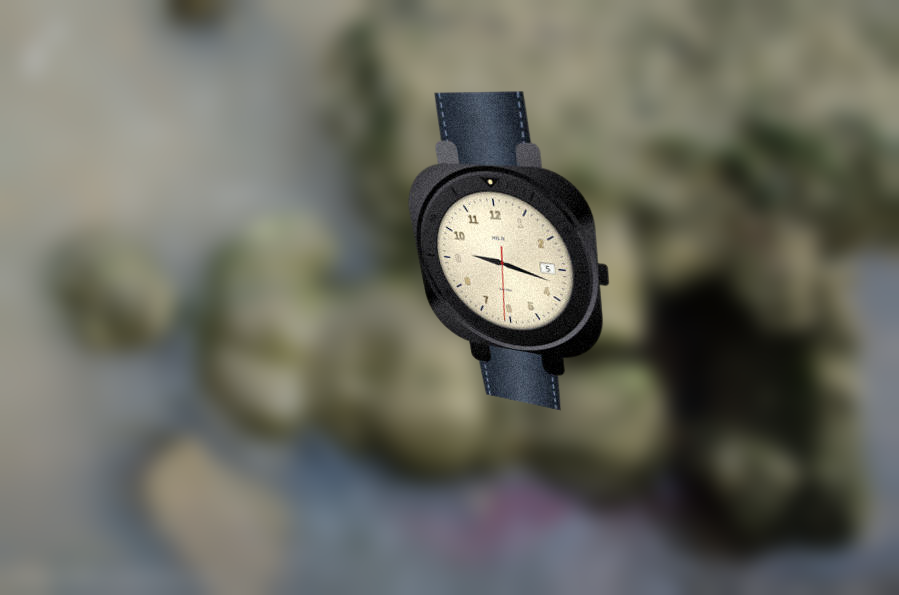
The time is 9,17,31
